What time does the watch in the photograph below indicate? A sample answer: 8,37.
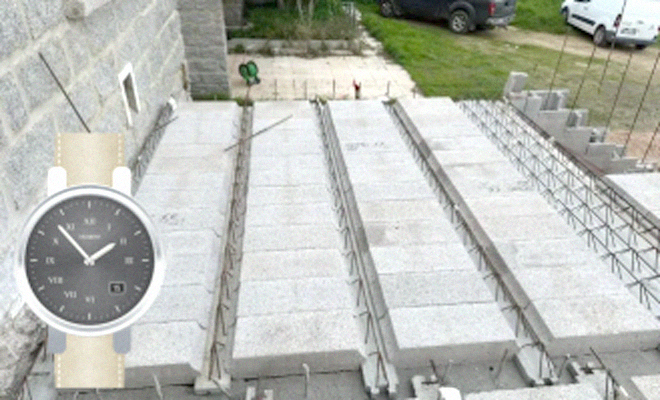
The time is 1,53
